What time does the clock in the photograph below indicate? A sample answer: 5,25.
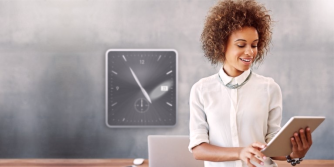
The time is 4,55
